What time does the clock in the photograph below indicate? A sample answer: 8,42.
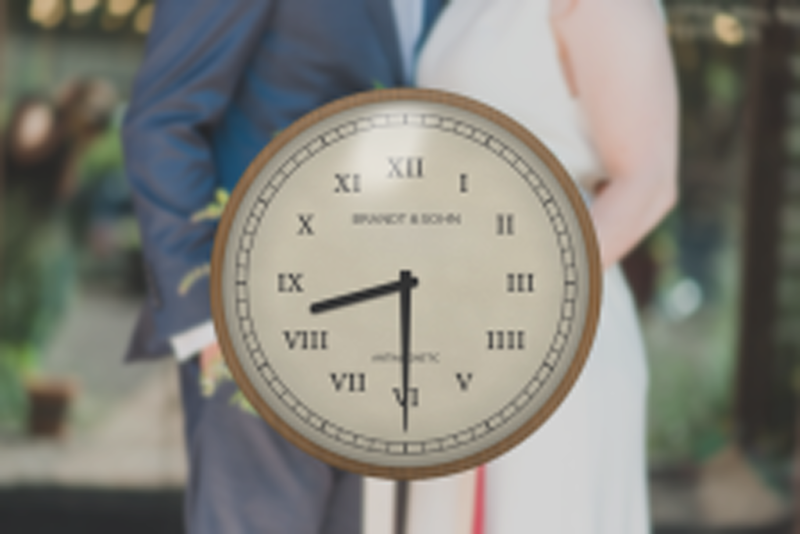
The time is 8,30
